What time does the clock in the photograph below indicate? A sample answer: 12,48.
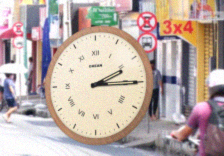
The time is 2,15
